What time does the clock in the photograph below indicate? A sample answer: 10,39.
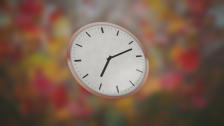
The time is 7,12
